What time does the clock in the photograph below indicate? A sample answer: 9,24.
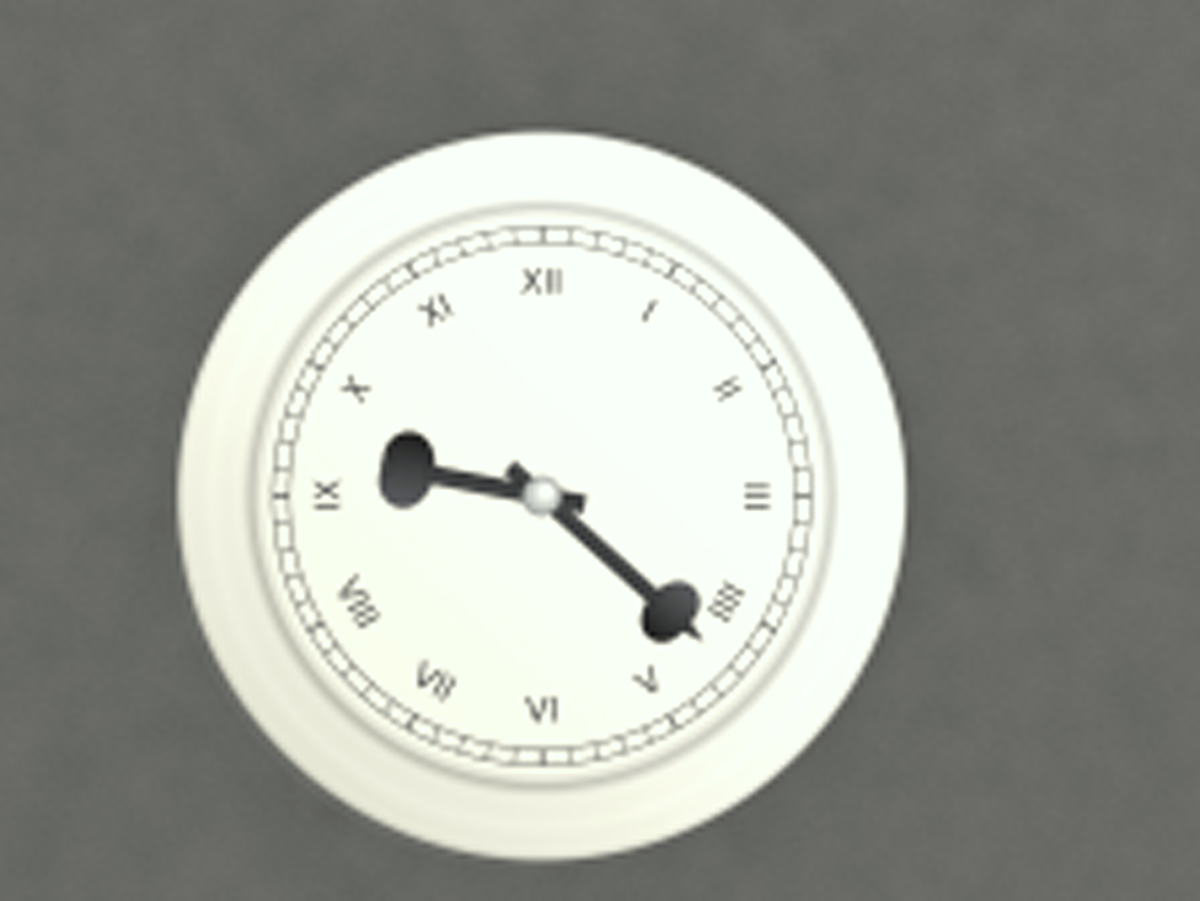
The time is 9,22
